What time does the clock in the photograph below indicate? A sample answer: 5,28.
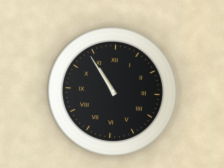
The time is 10,54
